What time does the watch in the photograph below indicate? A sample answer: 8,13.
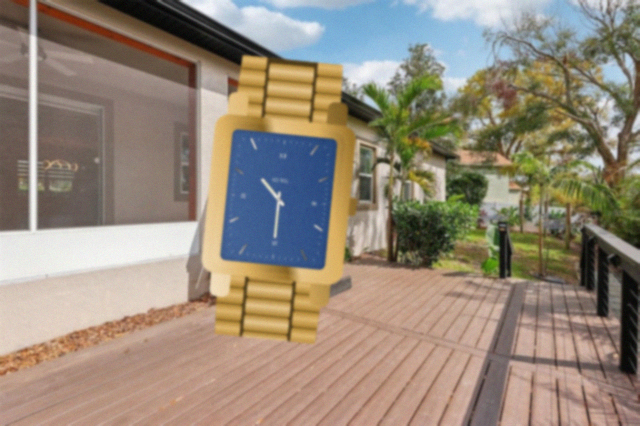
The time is 10,30
